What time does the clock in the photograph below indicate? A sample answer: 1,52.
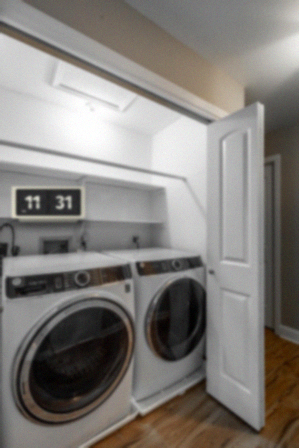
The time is 11,31
